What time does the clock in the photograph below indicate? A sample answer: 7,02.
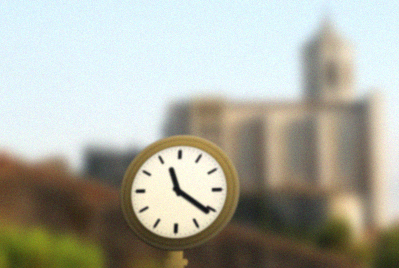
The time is 11,21
